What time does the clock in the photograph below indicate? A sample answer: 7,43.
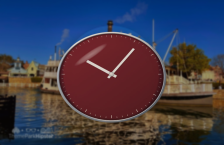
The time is 10,06
